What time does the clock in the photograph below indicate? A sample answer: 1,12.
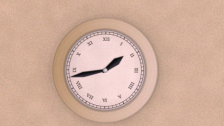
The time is 1,43
